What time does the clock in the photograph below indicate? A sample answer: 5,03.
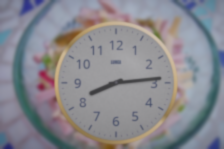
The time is 8,14
